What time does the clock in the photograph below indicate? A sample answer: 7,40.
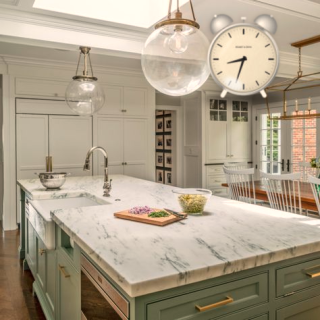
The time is 8,33
